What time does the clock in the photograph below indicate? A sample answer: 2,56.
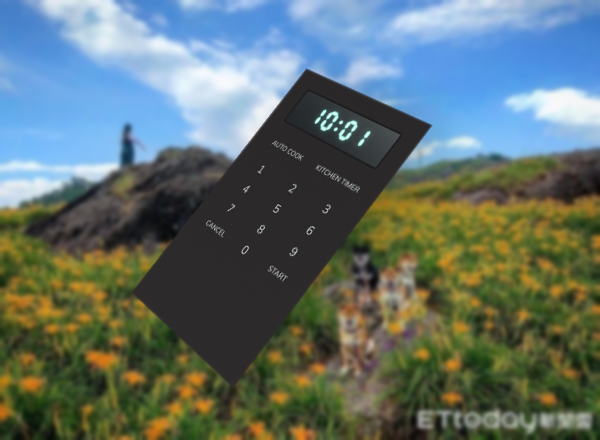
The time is 10,01
